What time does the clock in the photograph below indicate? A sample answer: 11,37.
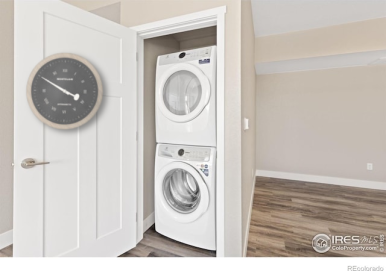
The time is 3,50
